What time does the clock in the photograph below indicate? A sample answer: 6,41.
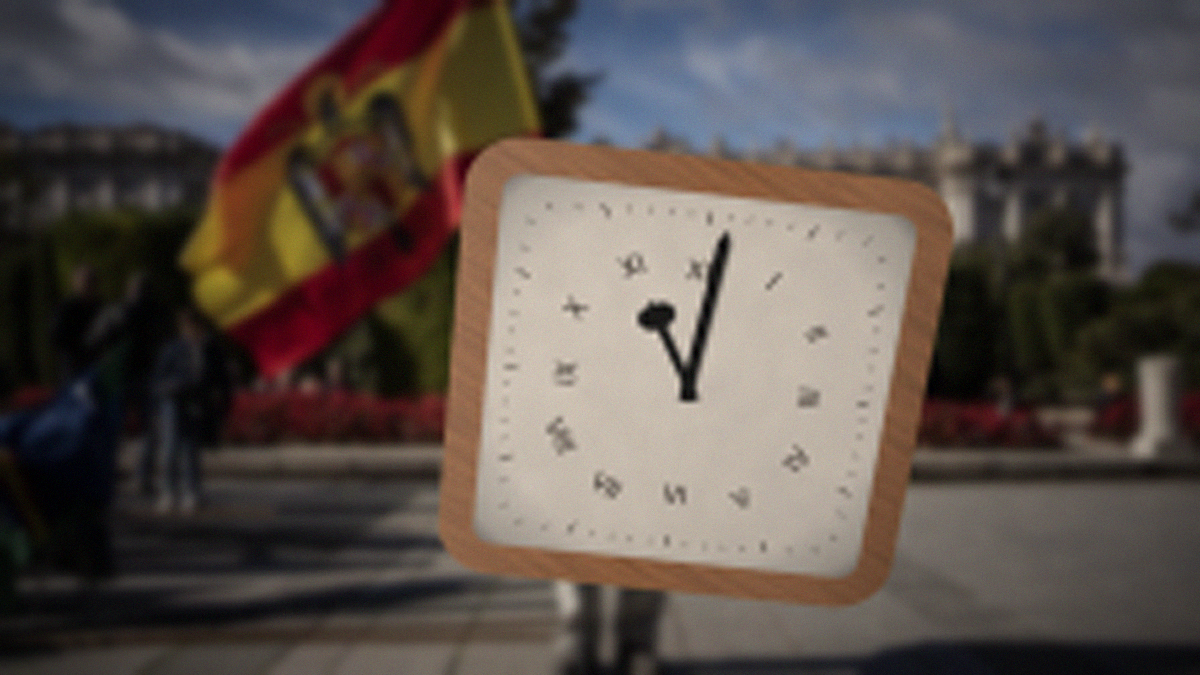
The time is 11,01
